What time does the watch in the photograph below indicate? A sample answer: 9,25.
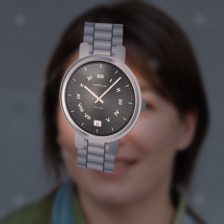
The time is 10,07
